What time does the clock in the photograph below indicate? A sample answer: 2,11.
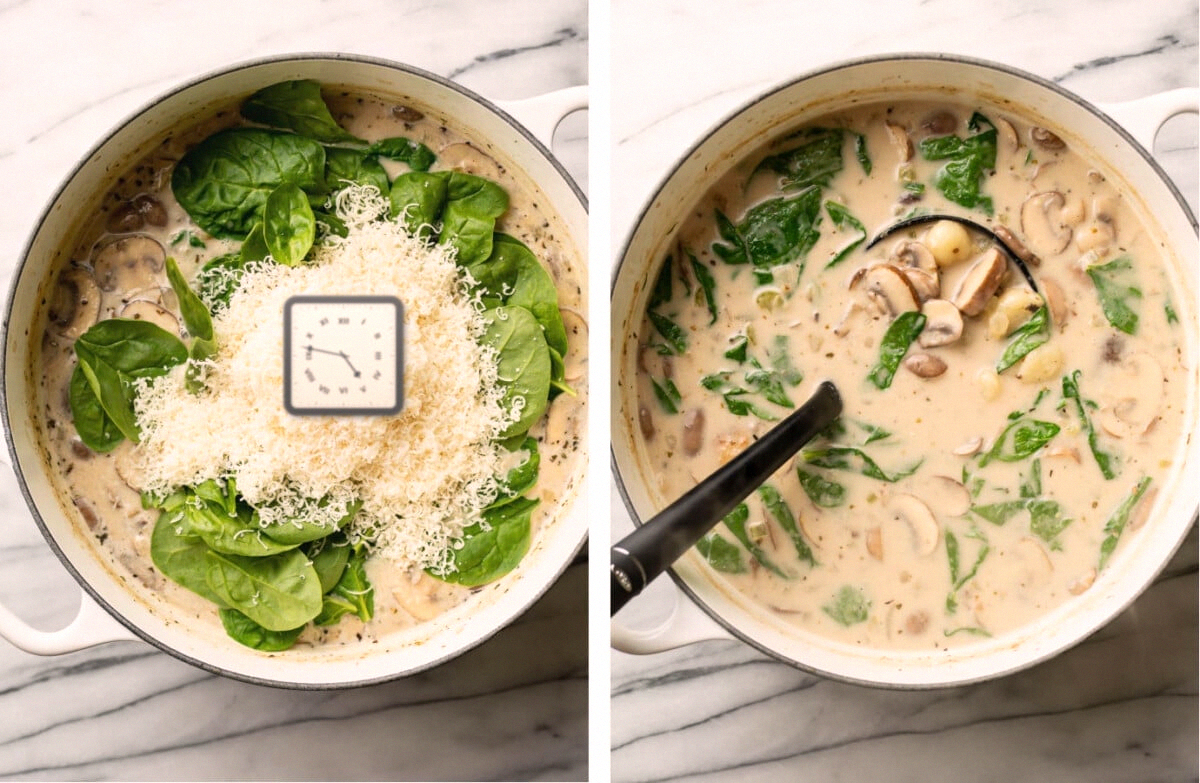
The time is 4,47
